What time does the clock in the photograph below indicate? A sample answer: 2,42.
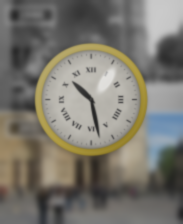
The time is 10,28
